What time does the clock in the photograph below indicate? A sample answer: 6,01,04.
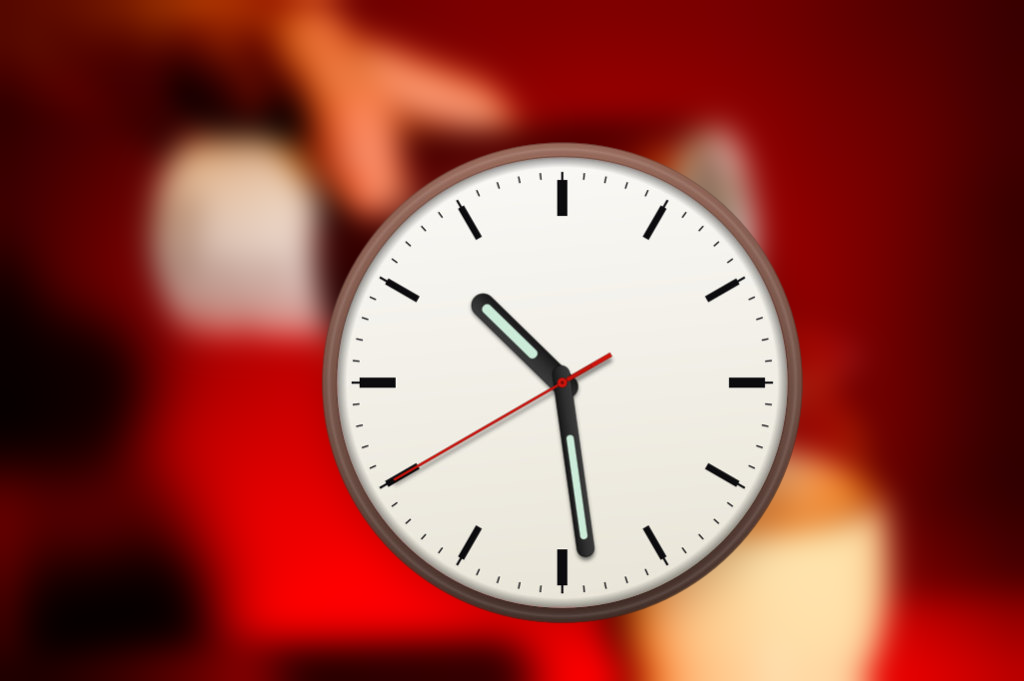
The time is 10,28,40
